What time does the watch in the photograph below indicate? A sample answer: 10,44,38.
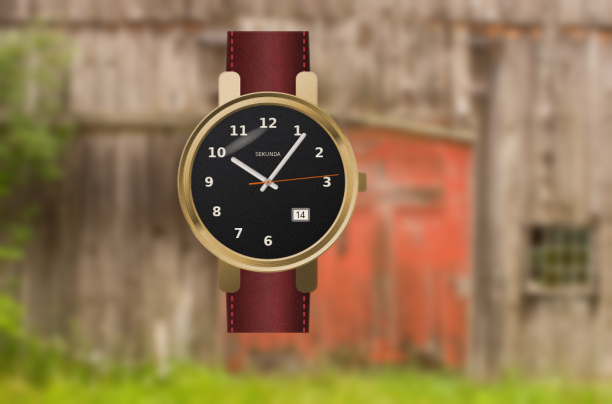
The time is 10,06,14
